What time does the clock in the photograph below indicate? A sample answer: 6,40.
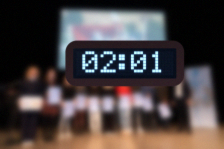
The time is 2,01
